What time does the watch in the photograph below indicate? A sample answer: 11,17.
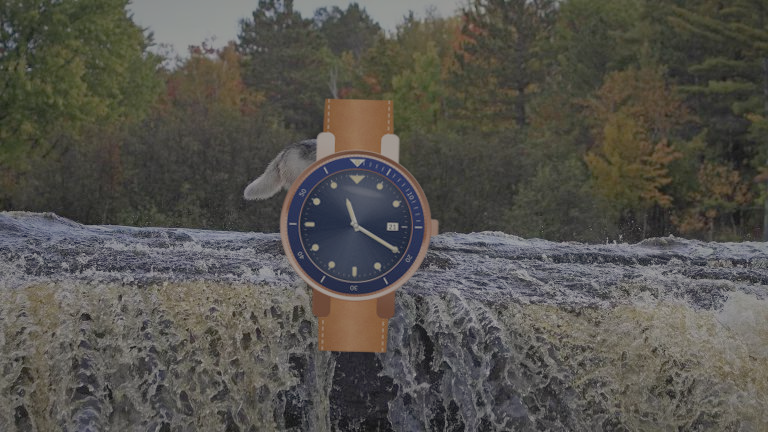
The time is 11,20
